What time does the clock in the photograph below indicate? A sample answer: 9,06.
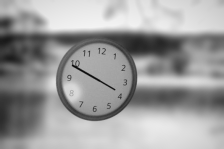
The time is 3,49
